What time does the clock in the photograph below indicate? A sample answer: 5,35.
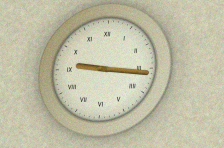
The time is 9,16
